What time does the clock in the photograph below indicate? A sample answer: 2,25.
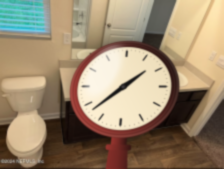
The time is 1,38
